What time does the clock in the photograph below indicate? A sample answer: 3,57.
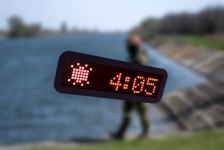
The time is 4,05
